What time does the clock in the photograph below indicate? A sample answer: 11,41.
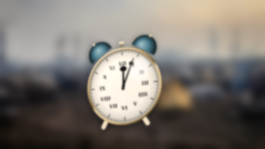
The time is 12,04
